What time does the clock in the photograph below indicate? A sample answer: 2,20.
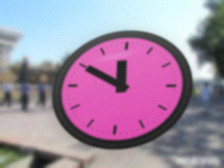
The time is 11,50
